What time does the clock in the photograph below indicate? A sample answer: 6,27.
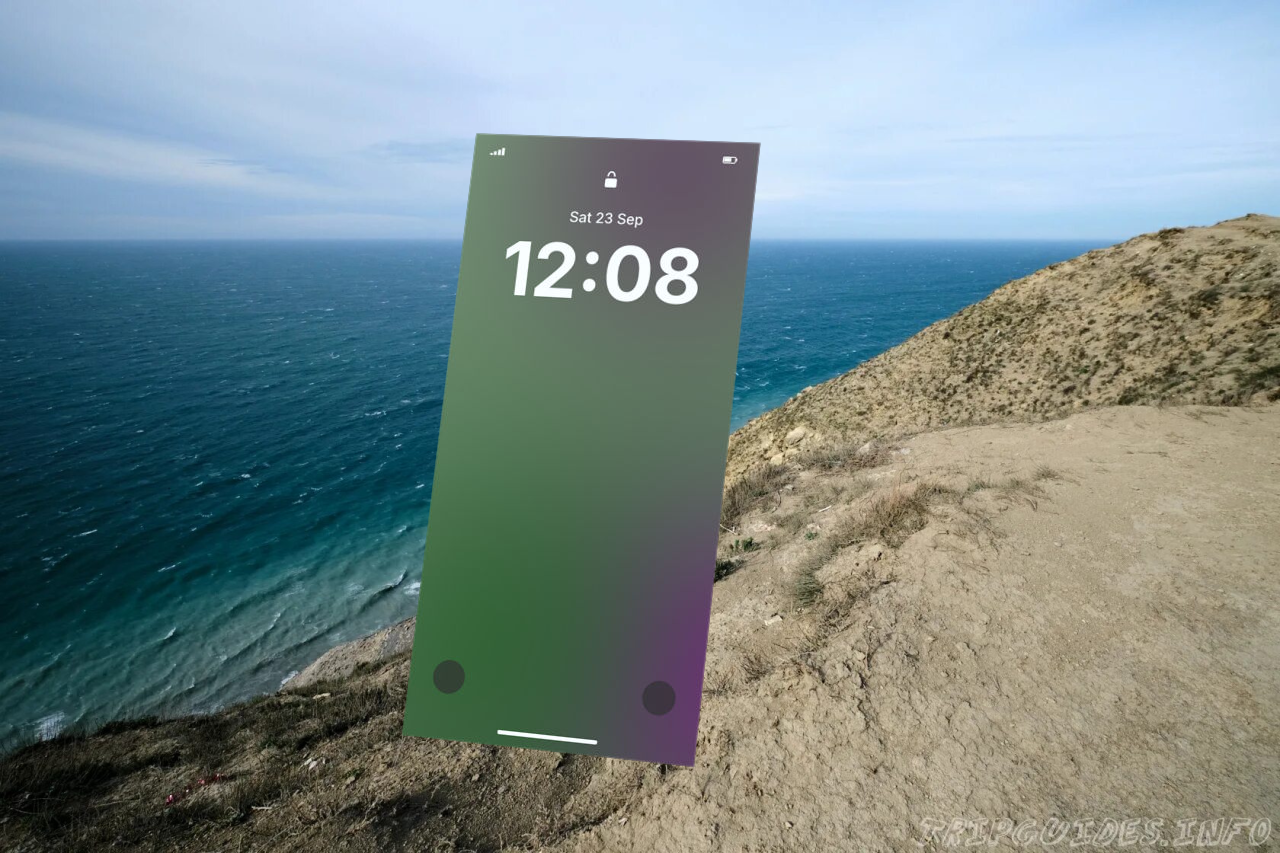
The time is 12,08
